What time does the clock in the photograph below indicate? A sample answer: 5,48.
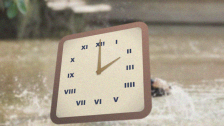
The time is 2,00
